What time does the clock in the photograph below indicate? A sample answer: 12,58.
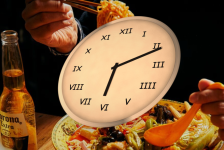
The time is 6,11
